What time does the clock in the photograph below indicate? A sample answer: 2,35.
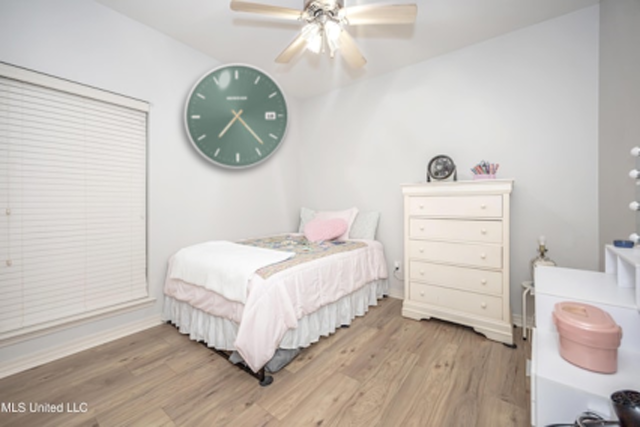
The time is 7,23
